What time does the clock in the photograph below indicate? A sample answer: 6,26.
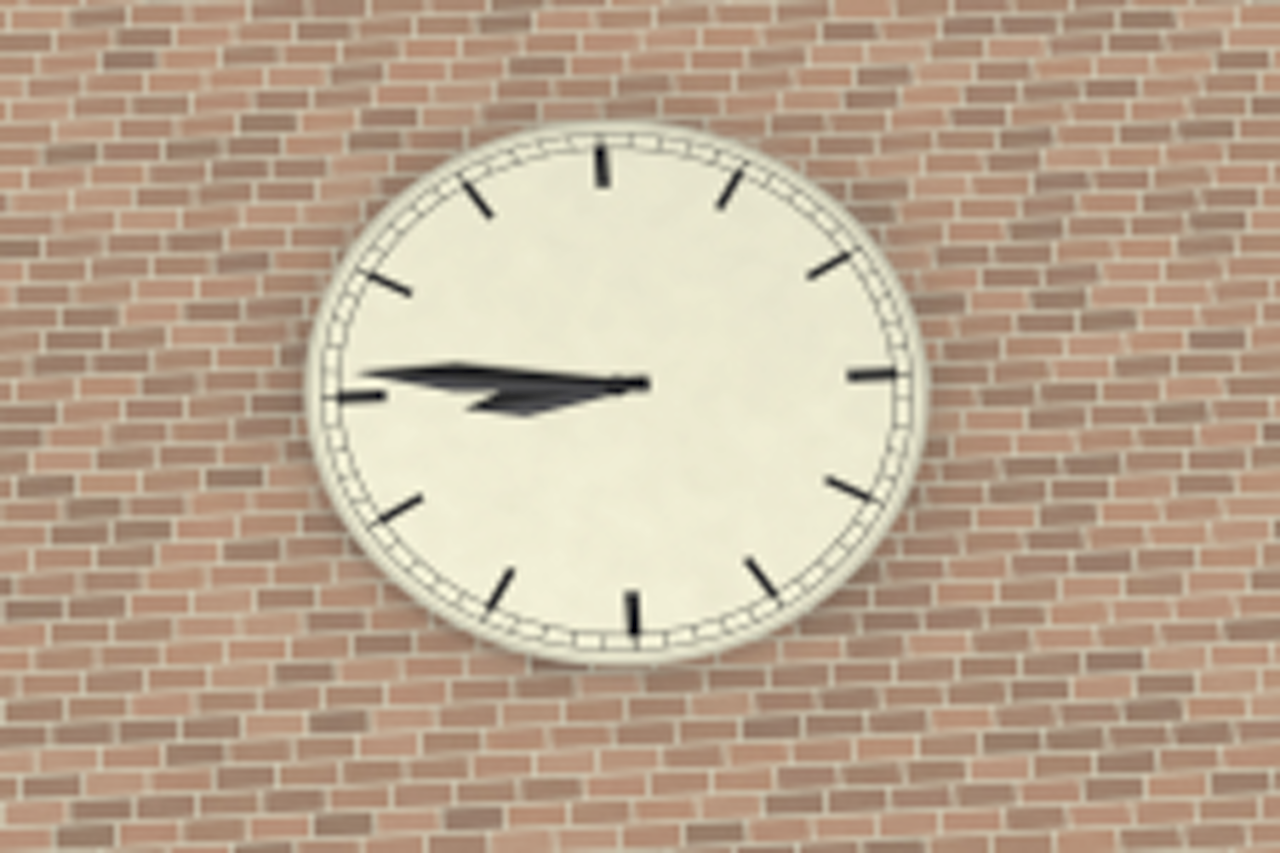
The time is 8,46
